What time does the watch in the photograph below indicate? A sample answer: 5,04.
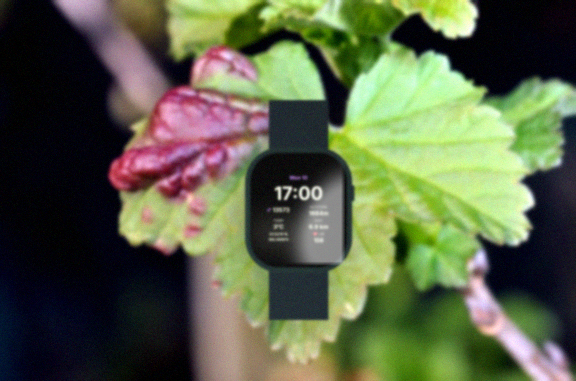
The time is 17,00
